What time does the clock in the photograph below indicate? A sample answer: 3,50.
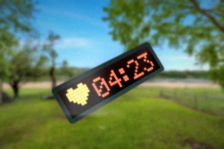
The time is 4,23
